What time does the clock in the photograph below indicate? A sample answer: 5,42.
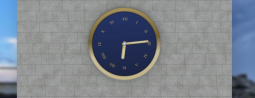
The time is 6,14
